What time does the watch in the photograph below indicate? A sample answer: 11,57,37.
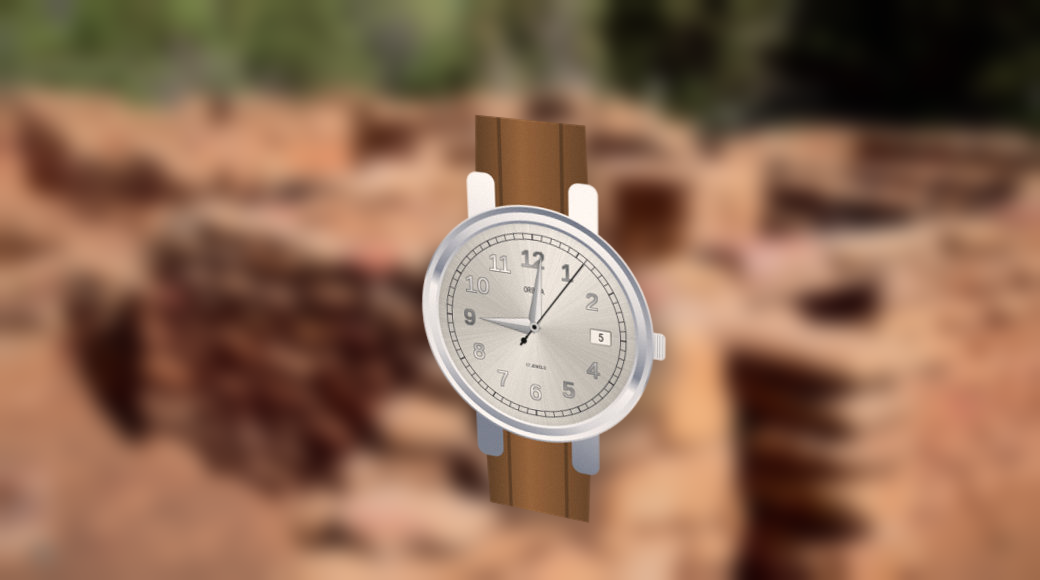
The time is 9,01,06
